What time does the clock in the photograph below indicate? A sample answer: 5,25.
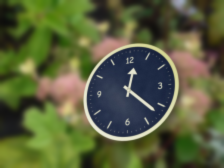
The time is 12,22
